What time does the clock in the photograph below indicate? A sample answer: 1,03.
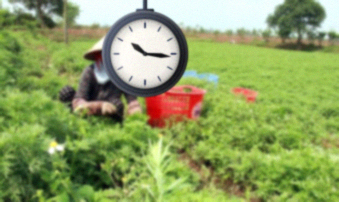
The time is 10,16
